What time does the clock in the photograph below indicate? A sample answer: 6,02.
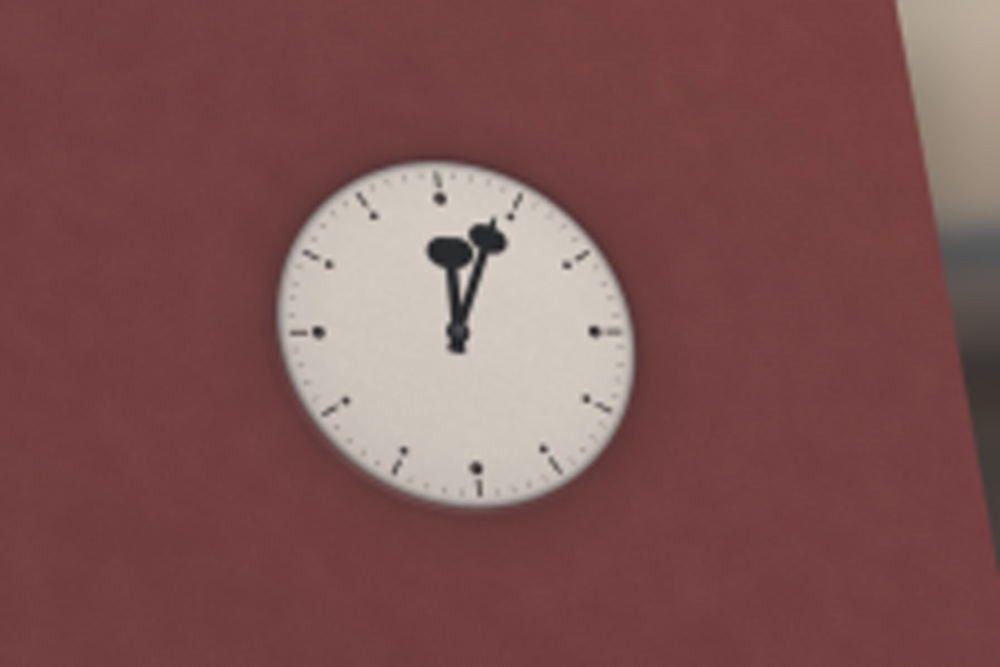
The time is 12,04
